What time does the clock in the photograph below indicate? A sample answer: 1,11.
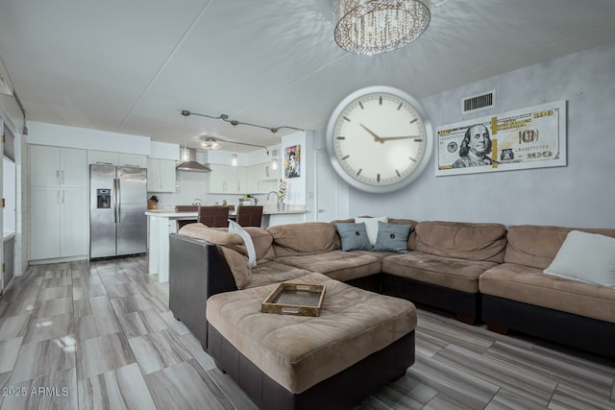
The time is 10,14
